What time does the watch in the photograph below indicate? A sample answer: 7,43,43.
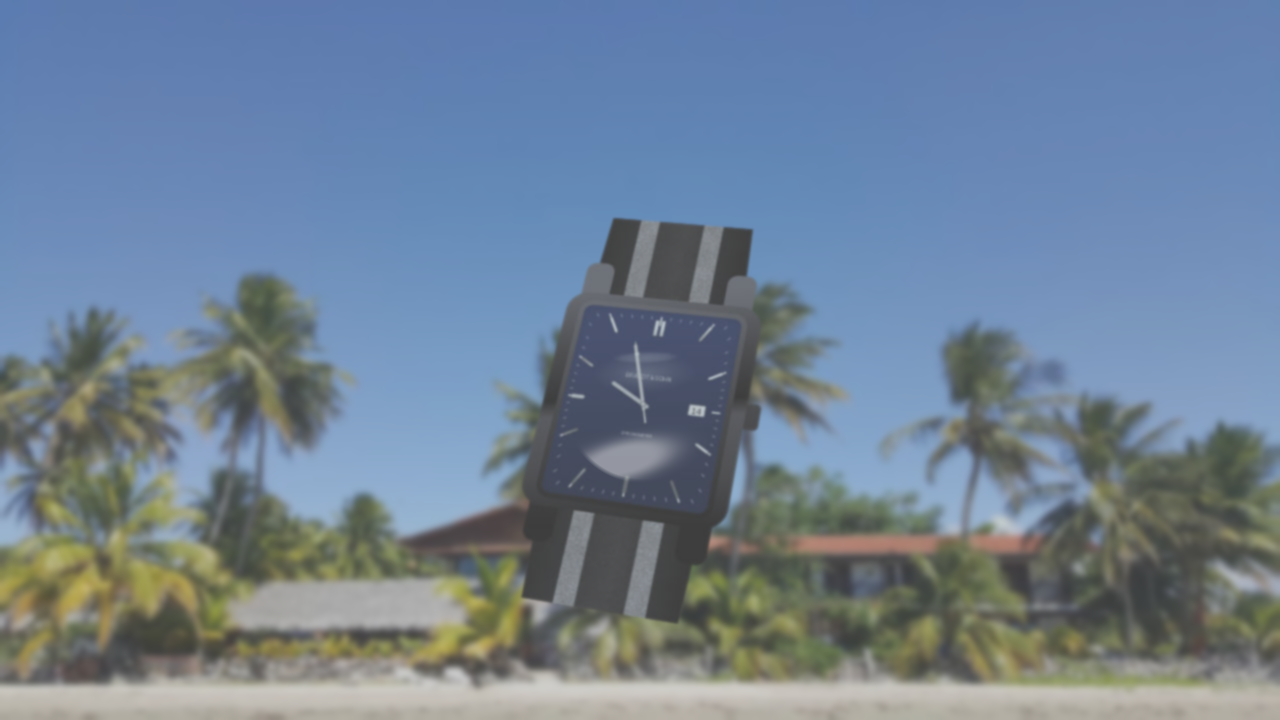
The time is 9,56,57
